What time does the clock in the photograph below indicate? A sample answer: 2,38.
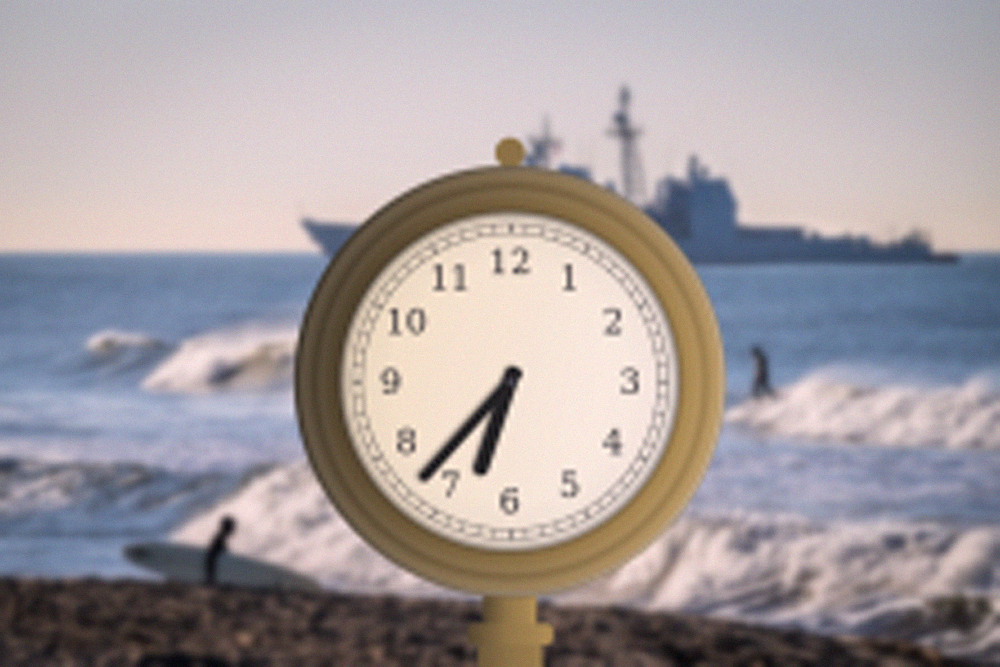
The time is 6,37
